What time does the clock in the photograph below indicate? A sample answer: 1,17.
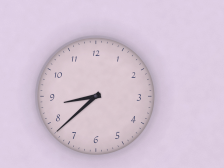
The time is 8,38
